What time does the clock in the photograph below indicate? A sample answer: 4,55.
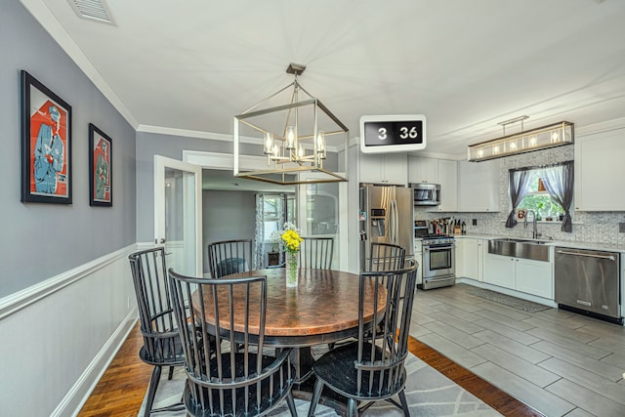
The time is 3,36
